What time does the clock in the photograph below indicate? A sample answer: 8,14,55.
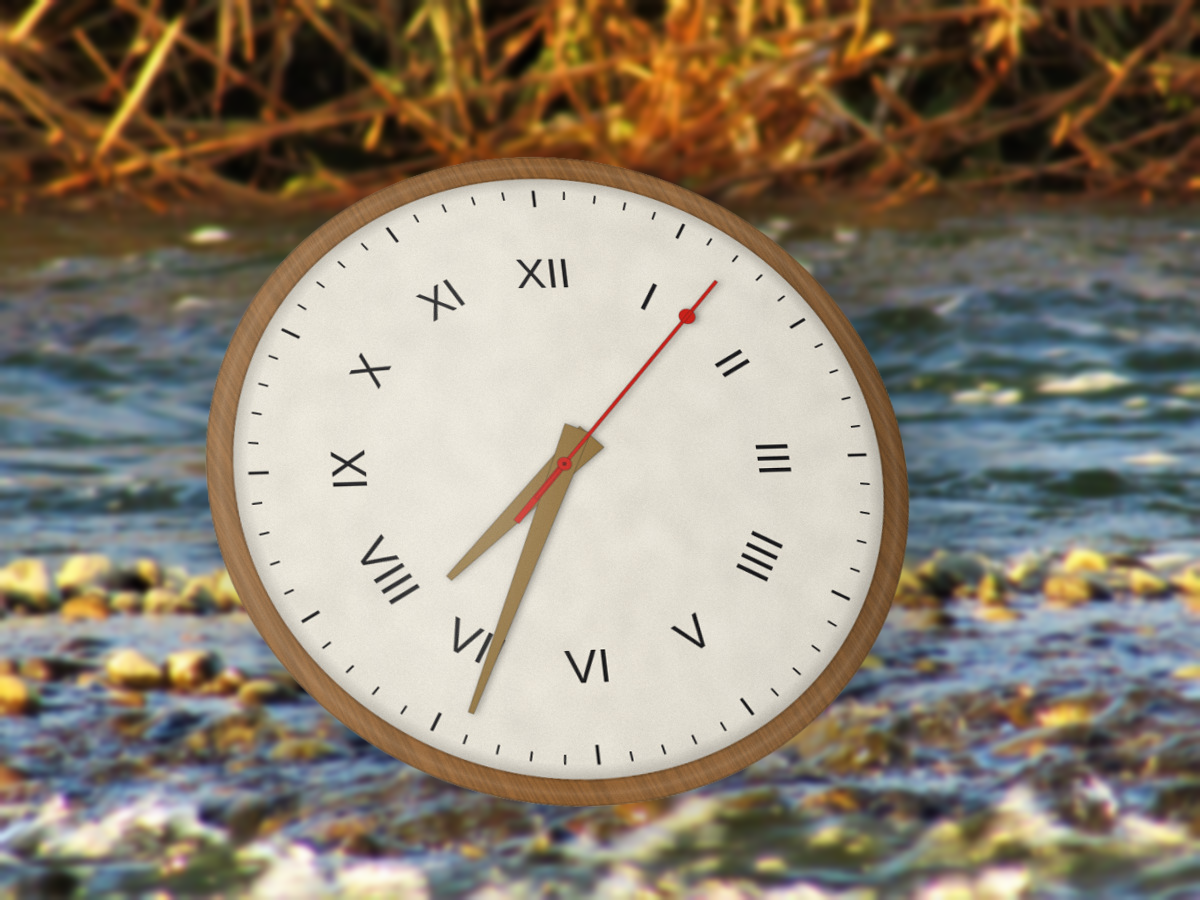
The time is 7,34,07
